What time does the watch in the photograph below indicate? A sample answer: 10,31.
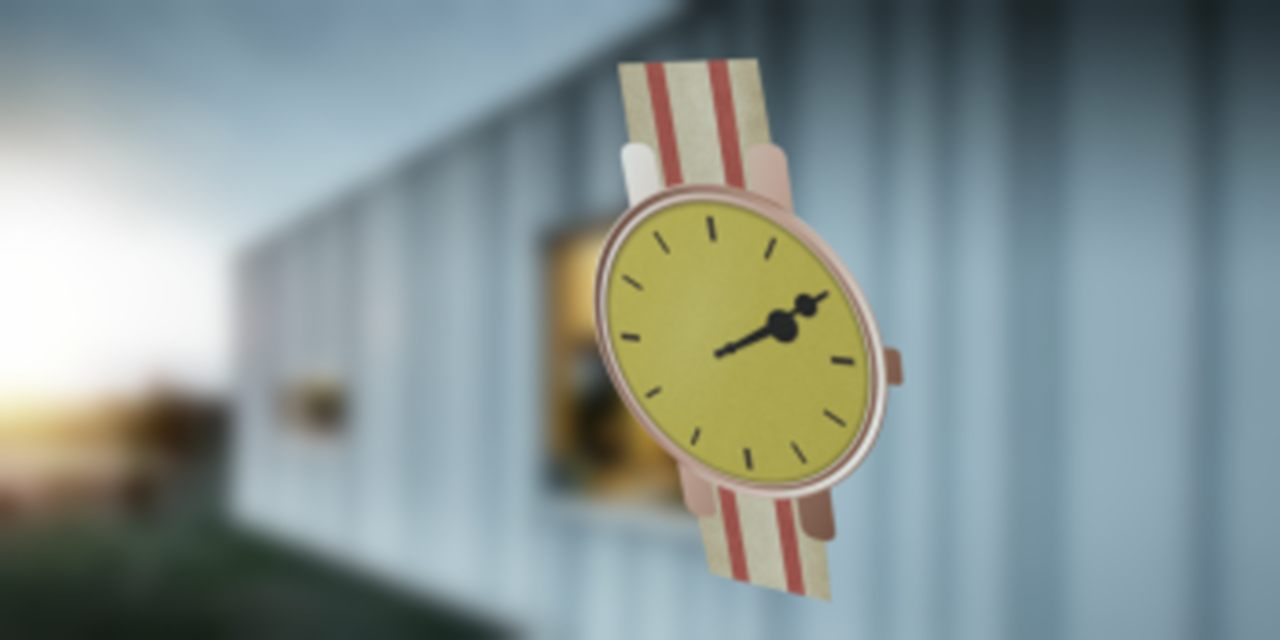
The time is 2,10
